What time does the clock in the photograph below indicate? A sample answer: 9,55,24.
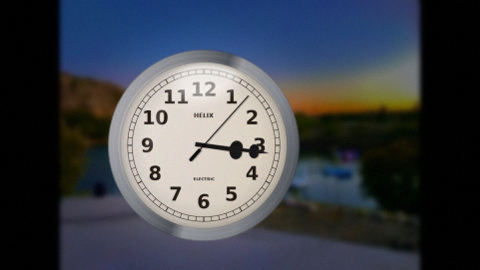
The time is 3,16,07
